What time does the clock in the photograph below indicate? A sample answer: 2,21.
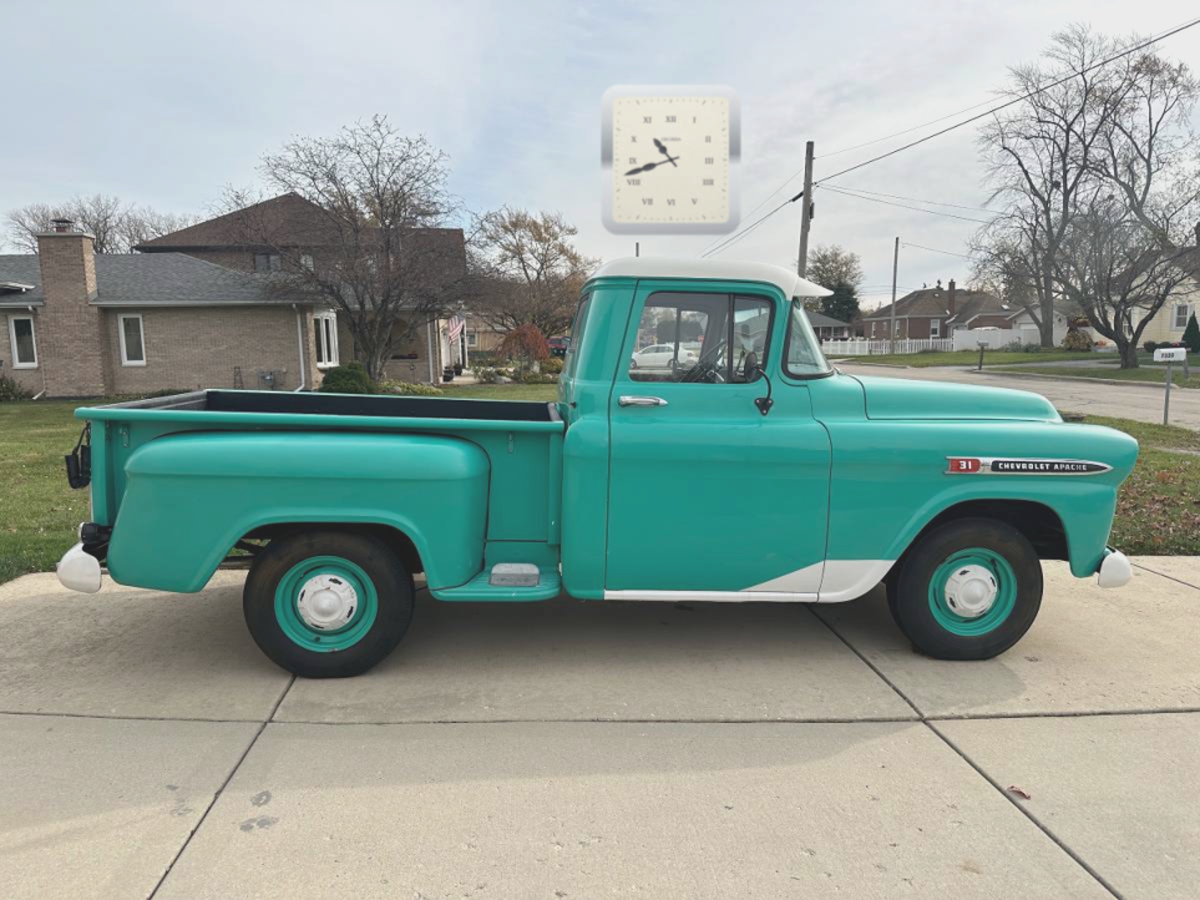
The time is 10,42
